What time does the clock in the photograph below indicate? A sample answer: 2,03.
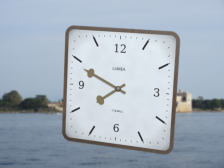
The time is 7,49
